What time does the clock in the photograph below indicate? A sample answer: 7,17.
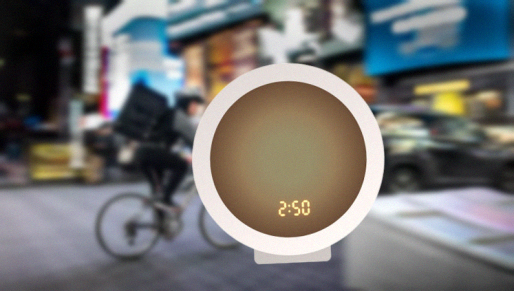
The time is 2,50
